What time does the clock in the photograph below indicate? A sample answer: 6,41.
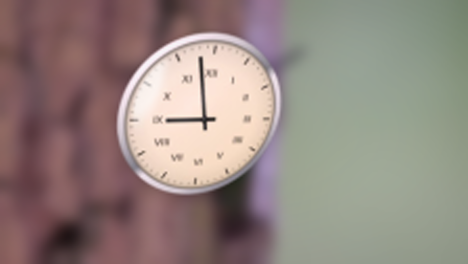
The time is 8,58
